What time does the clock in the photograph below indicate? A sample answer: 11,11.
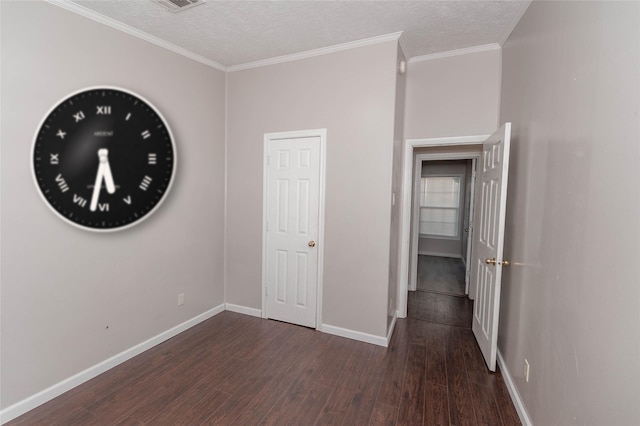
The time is 5,32
